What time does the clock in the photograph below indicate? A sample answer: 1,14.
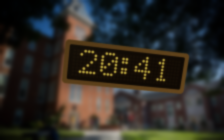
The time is 20,41
